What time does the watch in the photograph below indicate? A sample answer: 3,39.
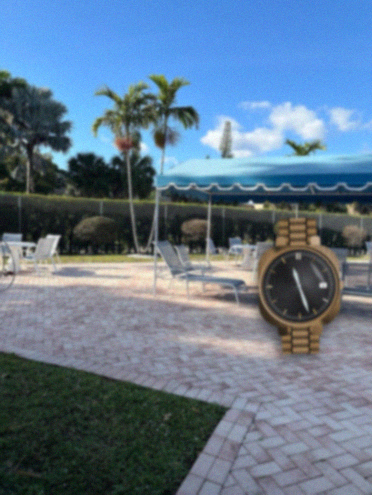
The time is 11,27
